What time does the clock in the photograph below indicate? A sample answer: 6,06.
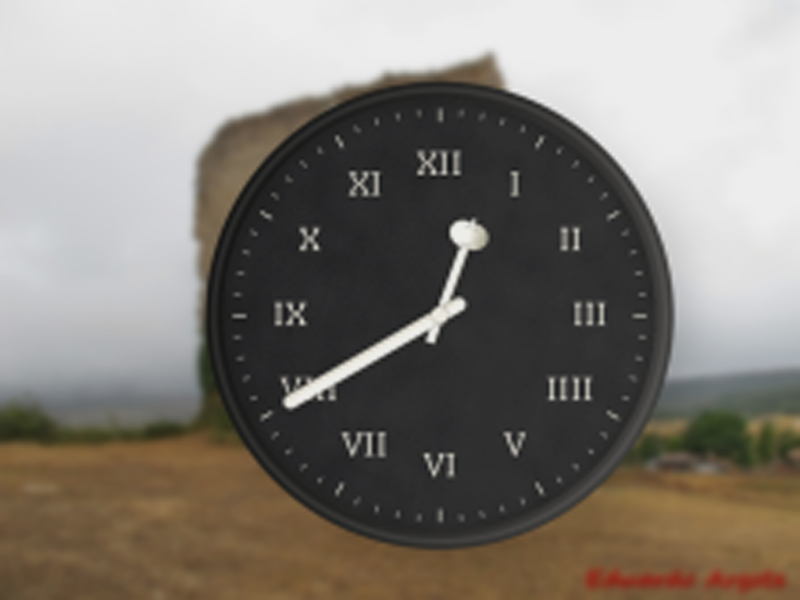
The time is 12,40
